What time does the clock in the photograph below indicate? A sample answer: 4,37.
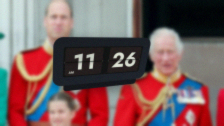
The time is 11,26
